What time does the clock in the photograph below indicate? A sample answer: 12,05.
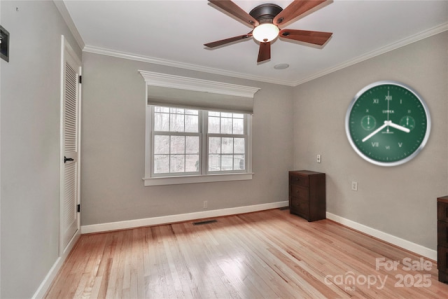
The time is 3,39
